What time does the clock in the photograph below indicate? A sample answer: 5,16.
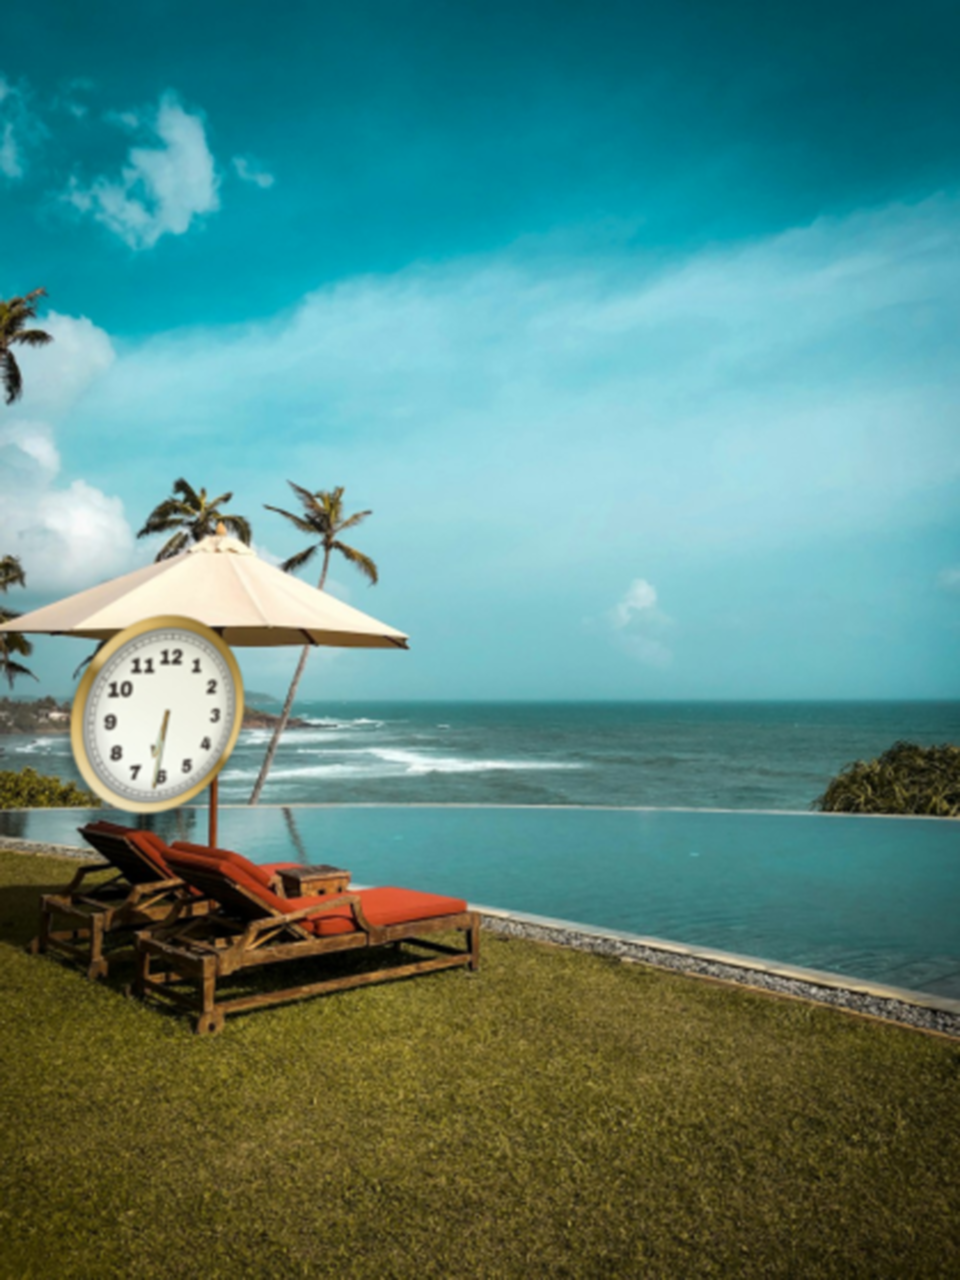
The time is 6,31
